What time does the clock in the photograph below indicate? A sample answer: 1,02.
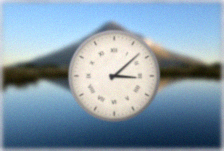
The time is 3,08
